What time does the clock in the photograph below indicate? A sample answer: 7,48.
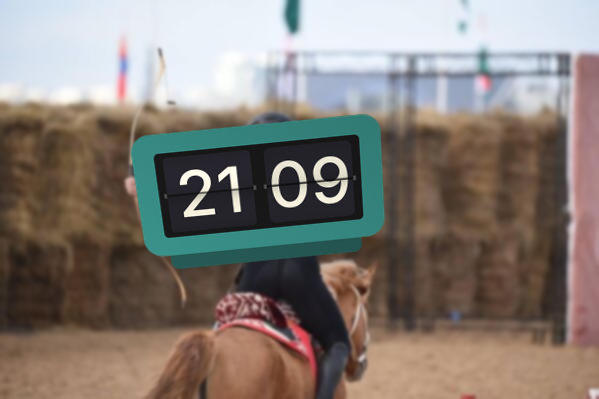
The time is 21,09
